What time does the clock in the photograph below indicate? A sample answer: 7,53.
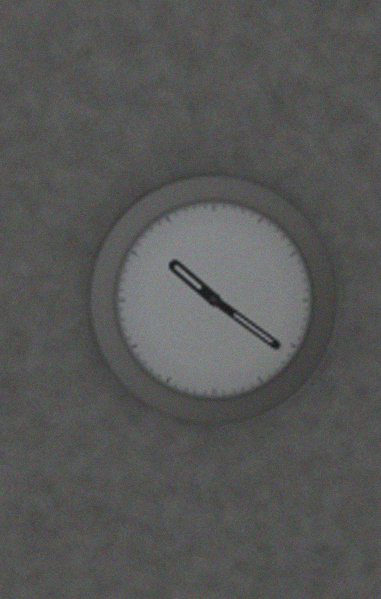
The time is 10,21
